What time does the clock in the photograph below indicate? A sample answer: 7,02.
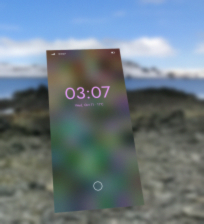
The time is 3,07
